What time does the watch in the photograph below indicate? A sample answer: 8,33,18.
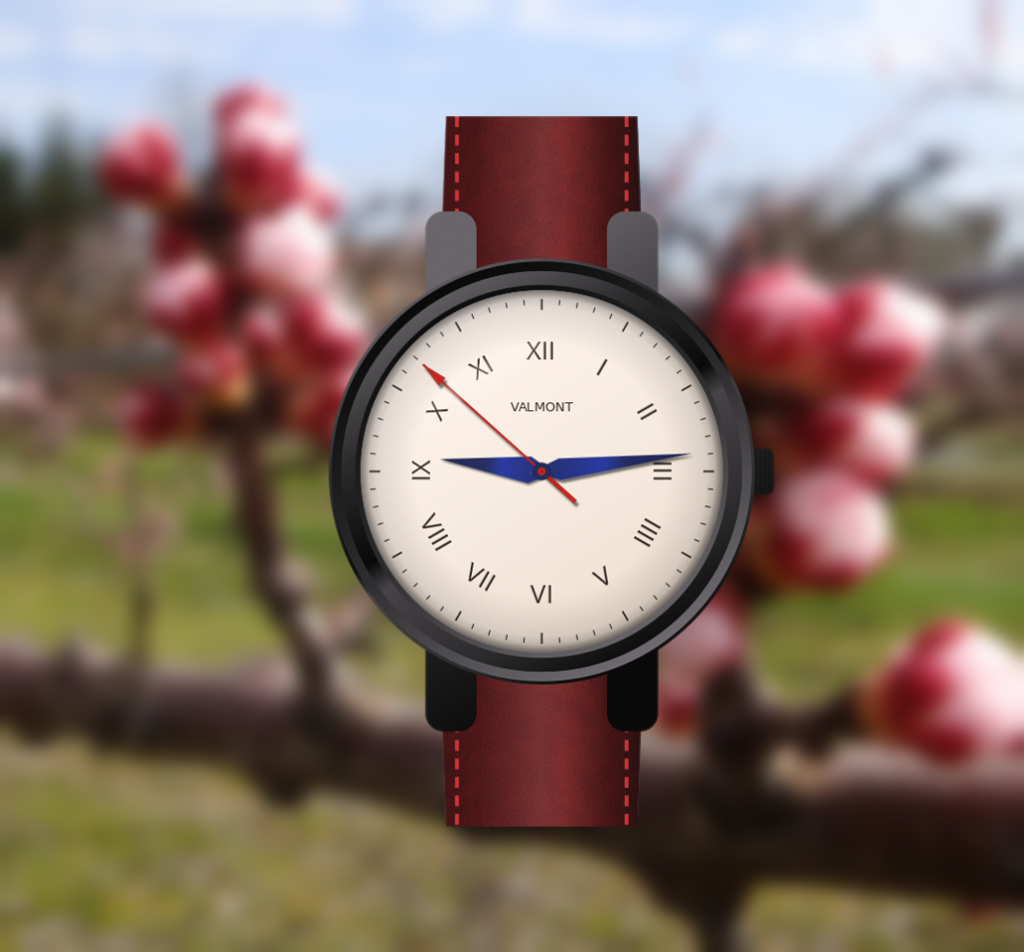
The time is 9,13,52
